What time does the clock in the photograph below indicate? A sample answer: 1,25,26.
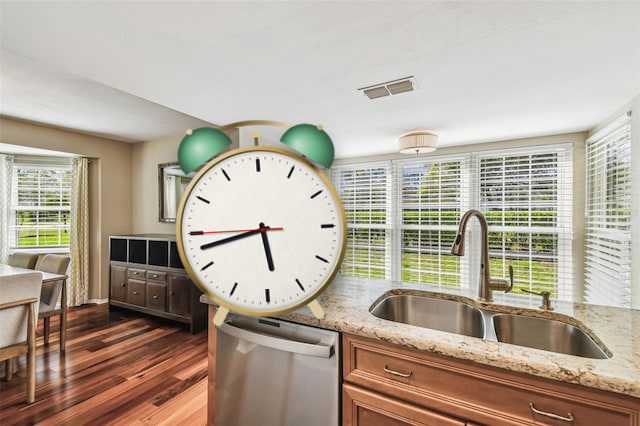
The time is 5,42,45
